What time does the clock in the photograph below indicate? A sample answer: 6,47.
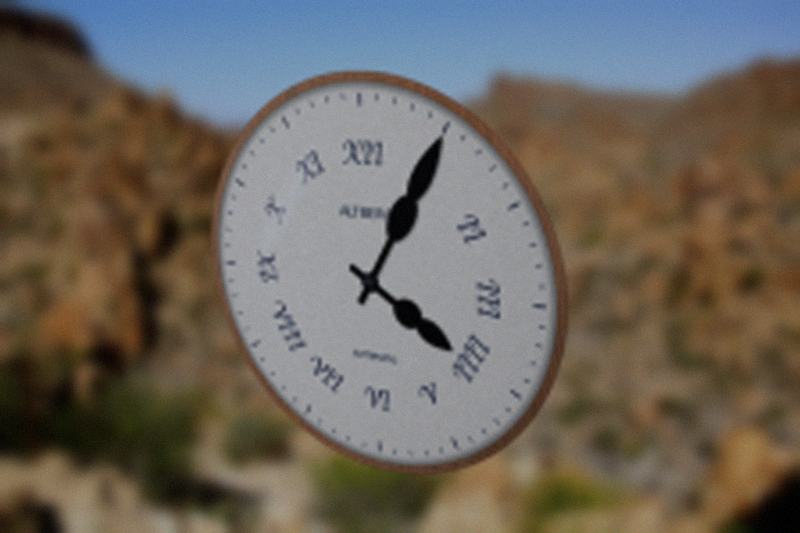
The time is 4,05
